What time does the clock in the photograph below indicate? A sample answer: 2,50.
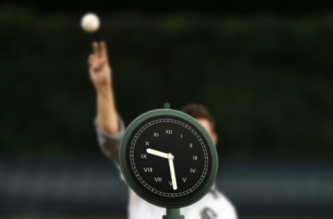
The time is 9,29
